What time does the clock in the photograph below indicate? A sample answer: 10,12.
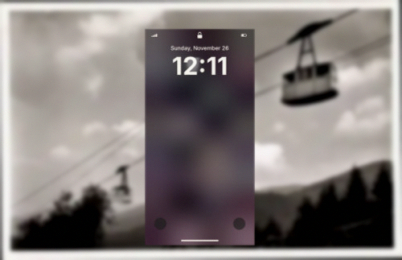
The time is 12,11
